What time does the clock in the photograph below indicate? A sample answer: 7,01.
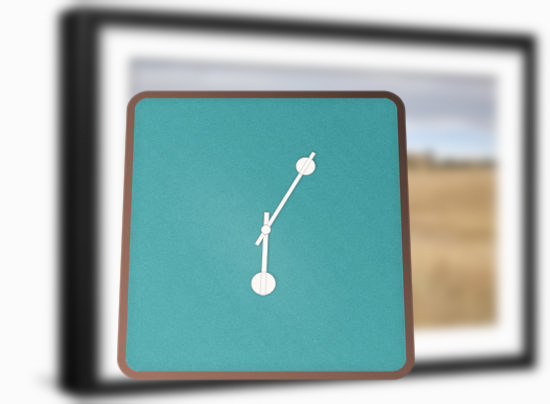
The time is 6,05
